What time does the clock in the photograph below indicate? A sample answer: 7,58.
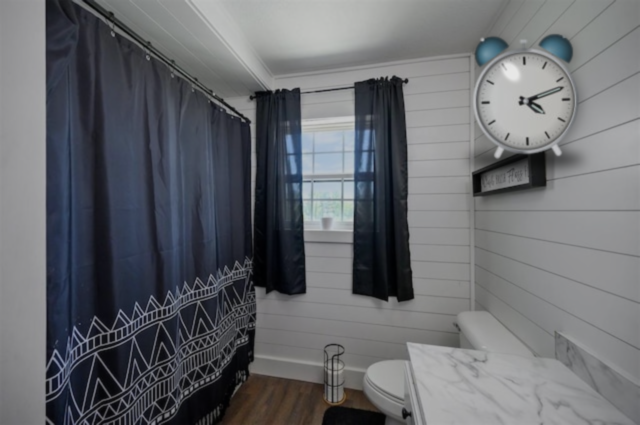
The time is 4,12
